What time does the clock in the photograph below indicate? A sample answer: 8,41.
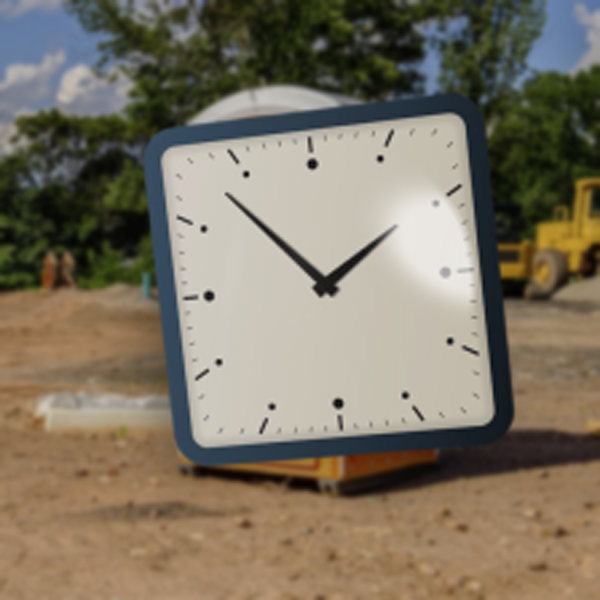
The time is 1,53
